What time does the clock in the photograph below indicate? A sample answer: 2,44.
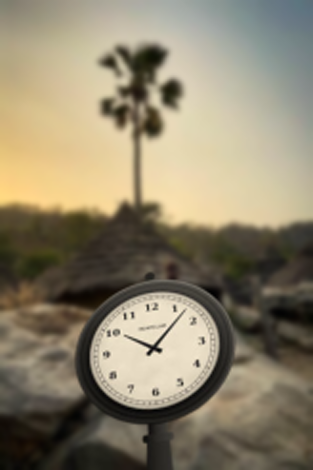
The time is 10,07
